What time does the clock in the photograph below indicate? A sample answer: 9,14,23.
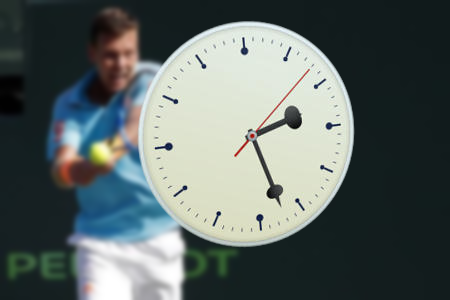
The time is 2,27,08
